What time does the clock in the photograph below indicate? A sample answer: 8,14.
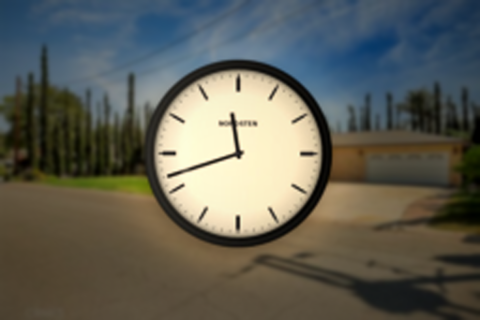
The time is 11,42
